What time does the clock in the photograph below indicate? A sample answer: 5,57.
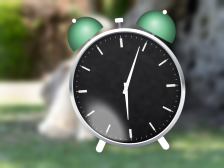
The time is 6,04
